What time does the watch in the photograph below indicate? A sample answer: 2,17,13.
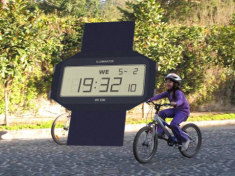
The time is 19,32,10
